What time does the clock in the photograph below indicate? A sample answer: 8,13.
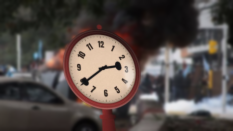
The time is 2,39
